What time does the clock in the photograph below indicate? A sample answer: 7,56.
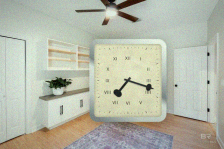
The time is 7,18
